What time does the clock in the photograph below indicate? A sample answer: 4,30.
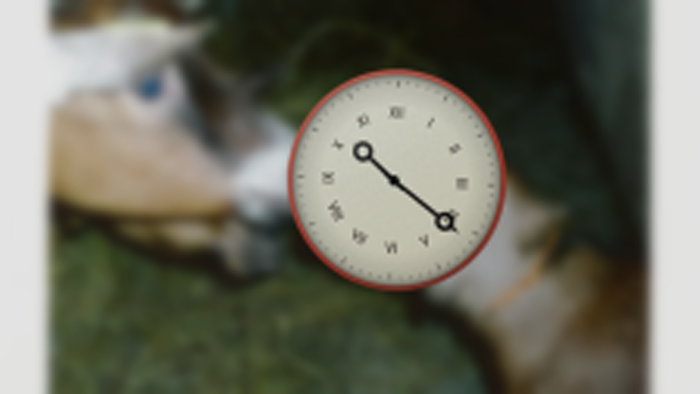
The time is 10,21
